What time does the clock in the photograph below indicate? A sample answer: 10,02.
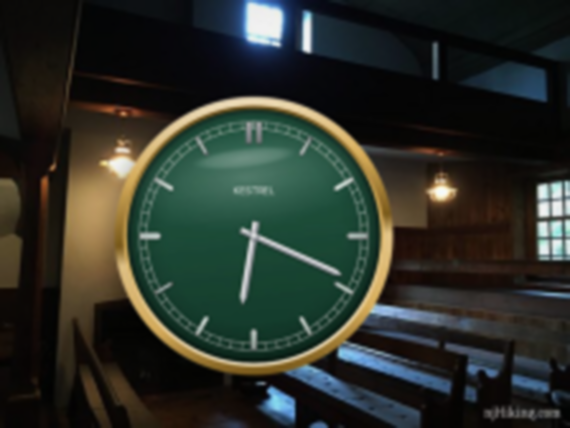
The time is 6,19
